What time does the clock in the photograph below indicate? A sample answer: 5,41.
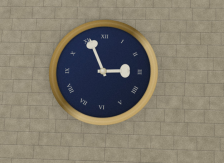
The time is 2,56
